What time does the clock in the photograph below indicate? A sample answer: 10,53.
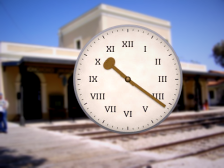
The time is 10,21
